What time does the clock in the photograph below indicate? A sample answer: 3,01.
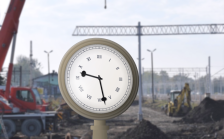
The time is 9,28
